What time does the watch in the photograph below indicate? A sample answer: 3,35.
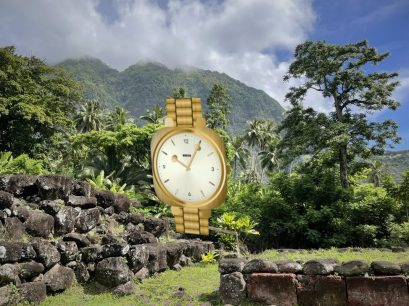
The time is 10,05
